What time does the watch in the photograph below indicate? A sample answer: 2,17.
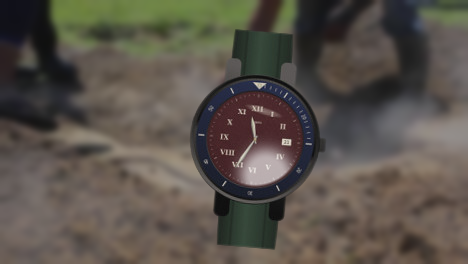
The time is 11,35
